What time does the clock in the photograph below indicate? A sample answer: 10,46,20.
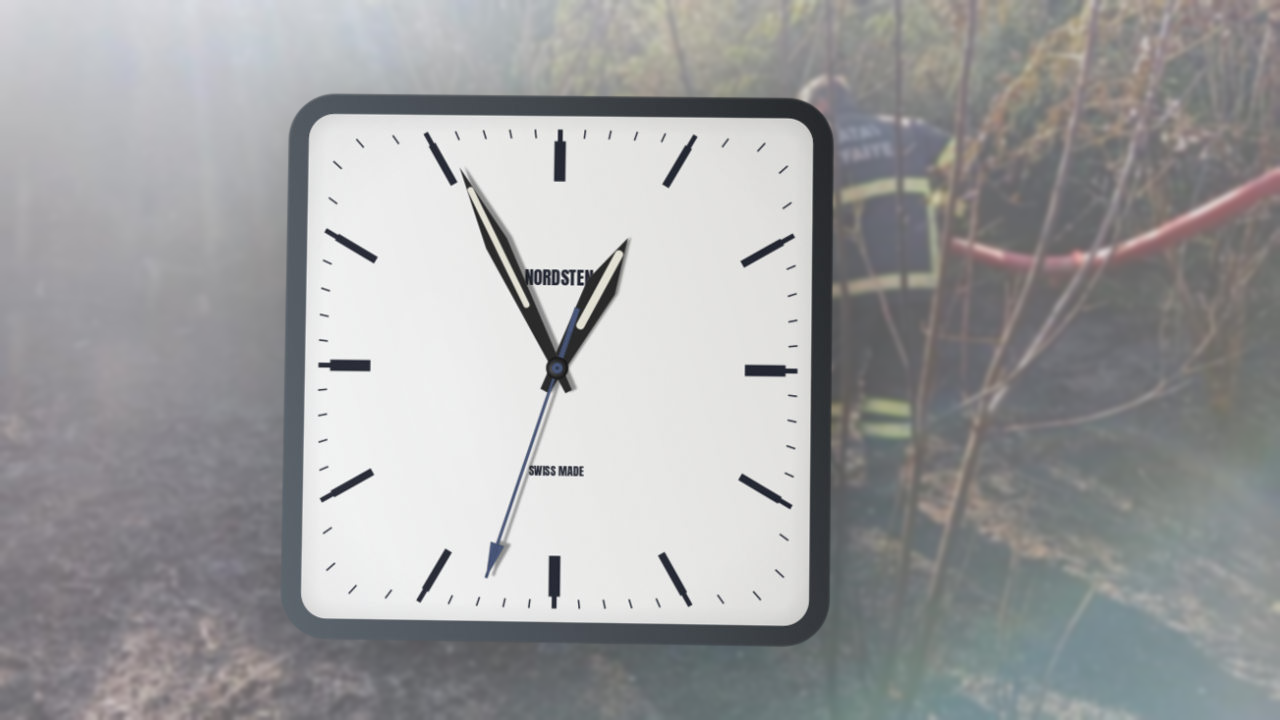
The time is 12,55,33
